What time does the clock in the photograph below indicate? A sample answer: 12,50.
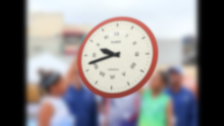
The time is 9,42
